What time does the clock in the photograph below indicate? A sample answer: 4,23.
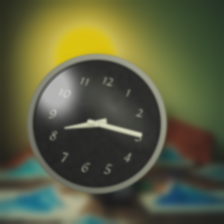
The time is 8,15
